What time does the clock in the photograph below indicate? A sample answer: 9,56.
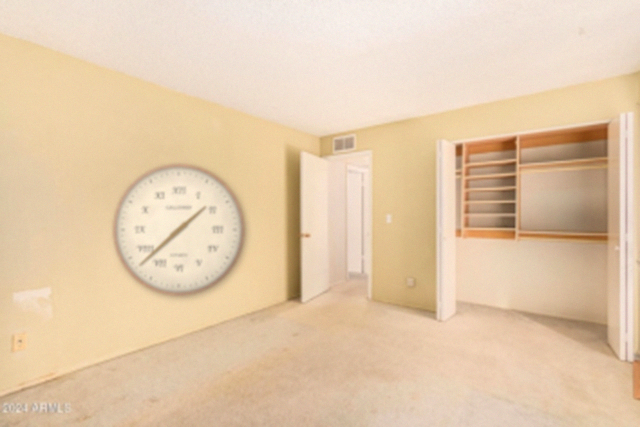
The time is 1,38
